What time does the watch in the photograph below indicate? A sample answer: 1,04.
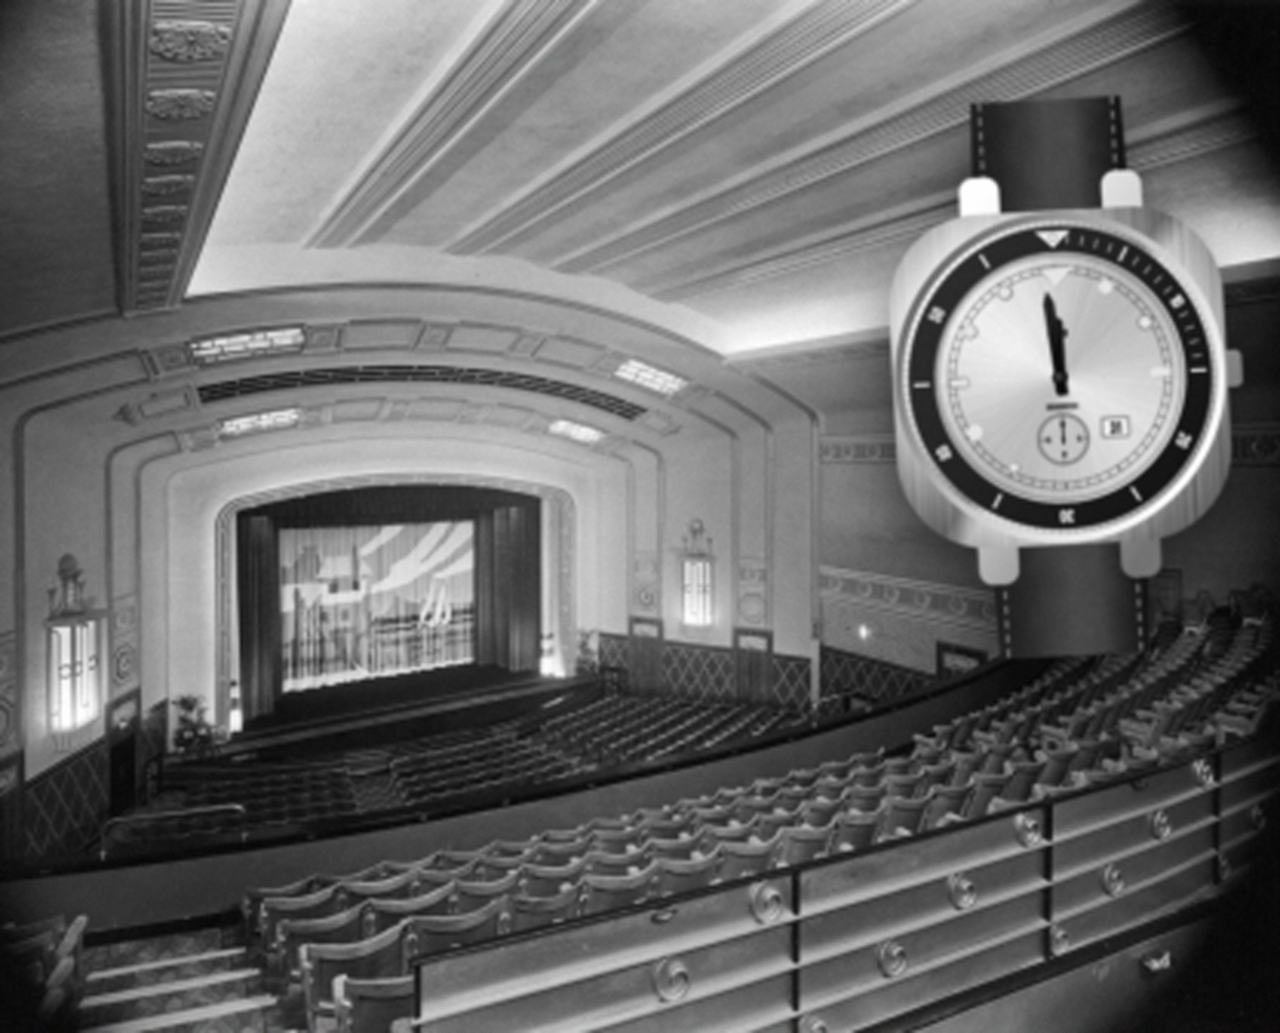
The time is 11,59
